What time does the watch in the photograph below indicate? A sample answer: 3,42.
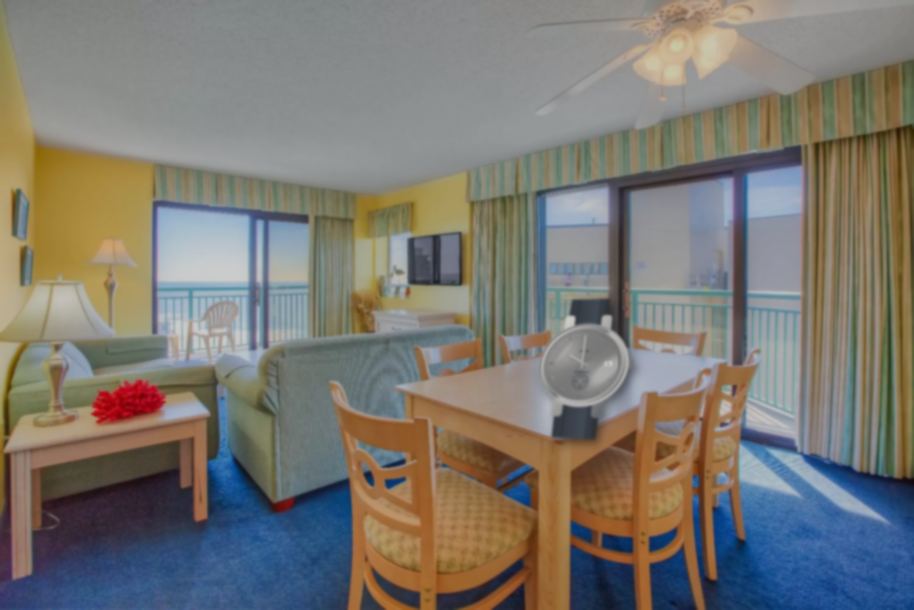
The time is 10,00
